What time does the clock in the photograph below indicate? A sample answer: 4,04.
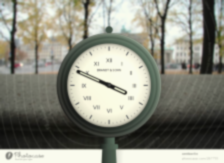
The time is 3,49
